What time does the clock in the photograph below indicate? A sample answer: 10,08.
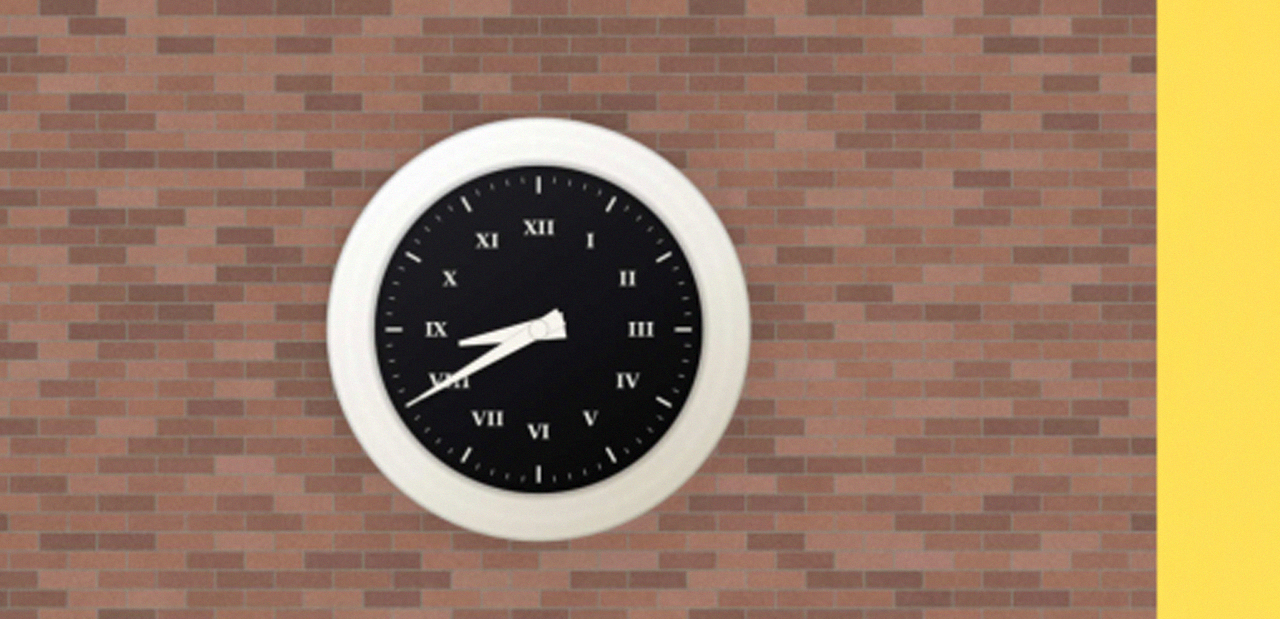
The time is 8,40
